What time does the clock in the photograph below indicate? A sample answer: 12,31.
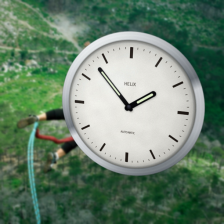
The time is 1,53
